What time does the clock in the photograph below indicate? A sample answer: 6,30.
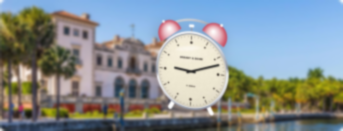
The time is 9,12
